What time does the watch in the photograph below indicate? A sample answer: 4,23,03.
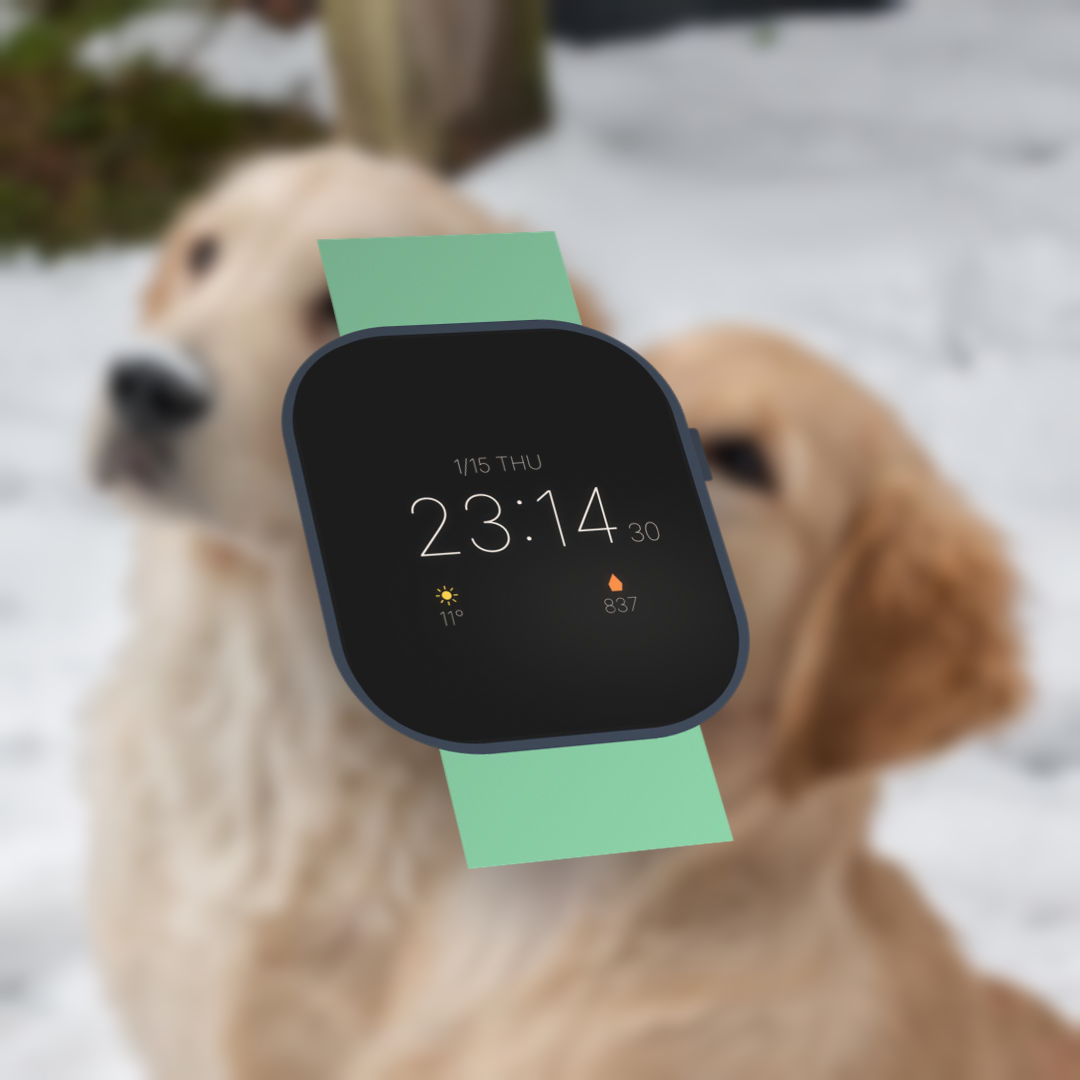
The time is 23,14,30
